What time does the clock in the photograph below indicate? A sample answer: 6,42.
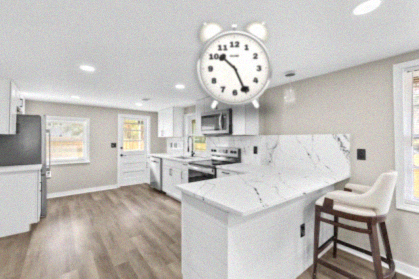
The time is 10,26
